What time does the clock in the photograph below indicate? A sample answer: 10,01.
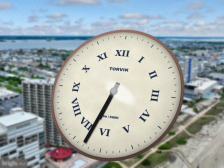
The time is 6,33
